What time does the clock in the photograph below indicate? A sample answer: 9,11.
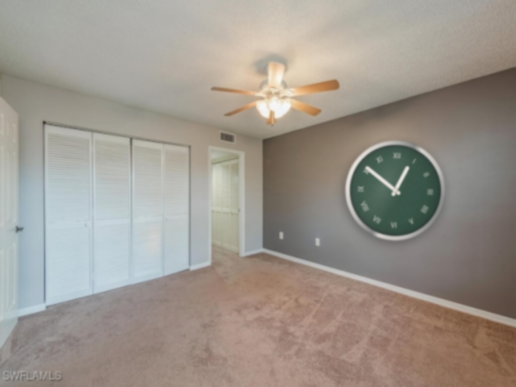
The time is 12,51
